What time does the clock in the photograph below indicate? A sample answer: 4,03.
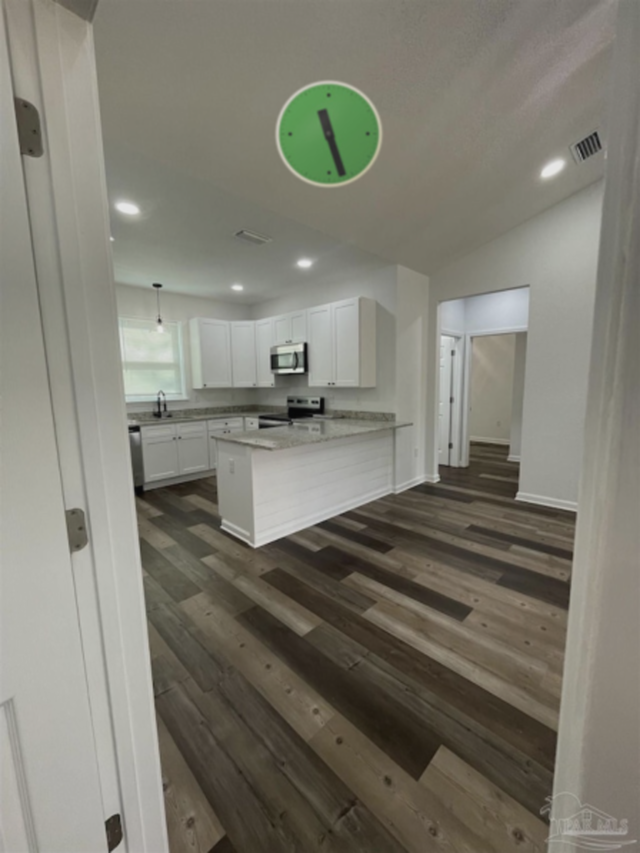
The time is 11,27
